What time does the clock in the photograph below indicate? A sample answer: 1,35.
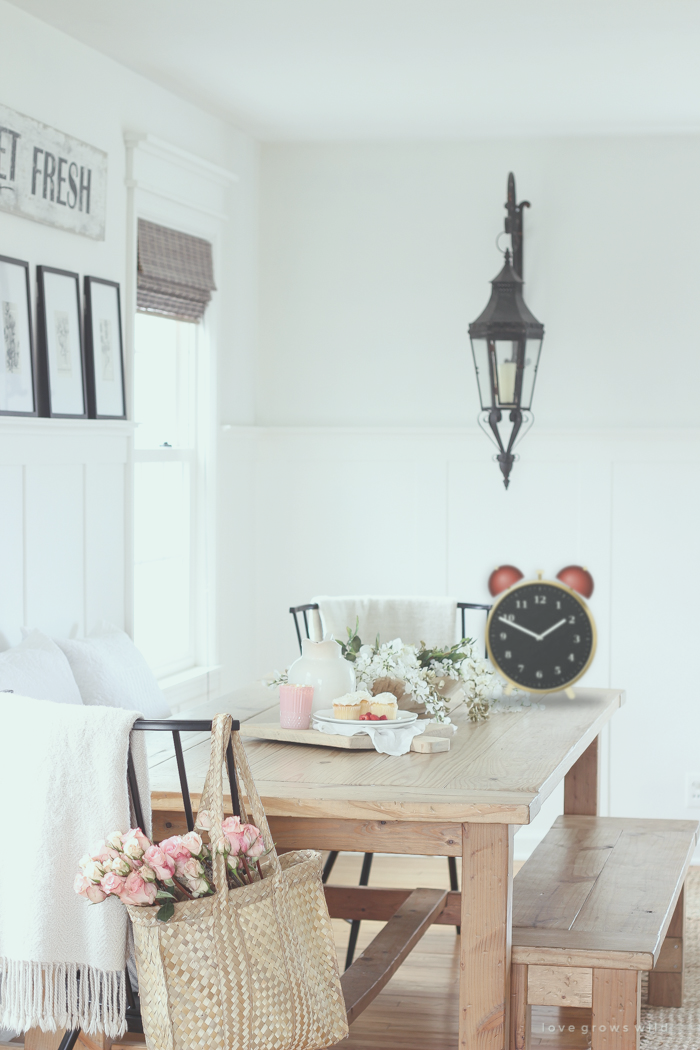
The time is 1,49
